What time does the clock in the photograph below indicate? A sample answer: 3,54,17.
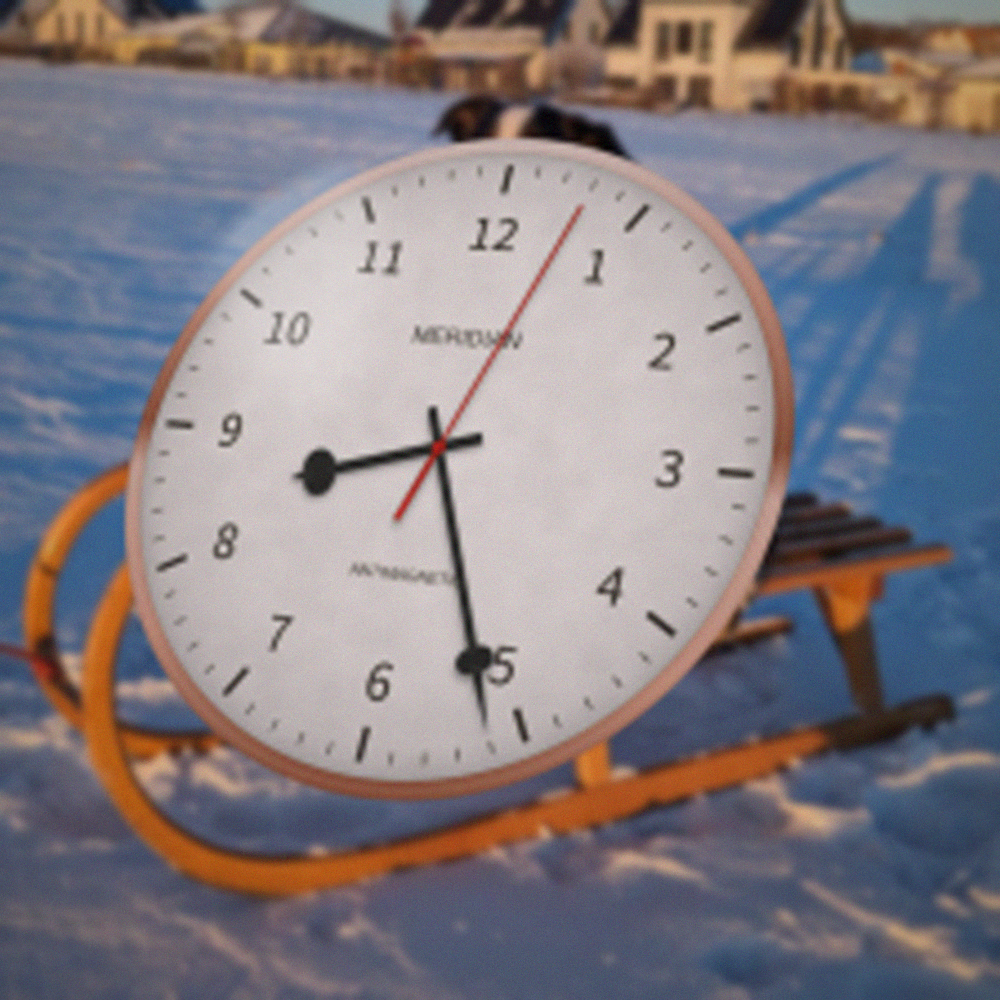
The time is 8,26,03
